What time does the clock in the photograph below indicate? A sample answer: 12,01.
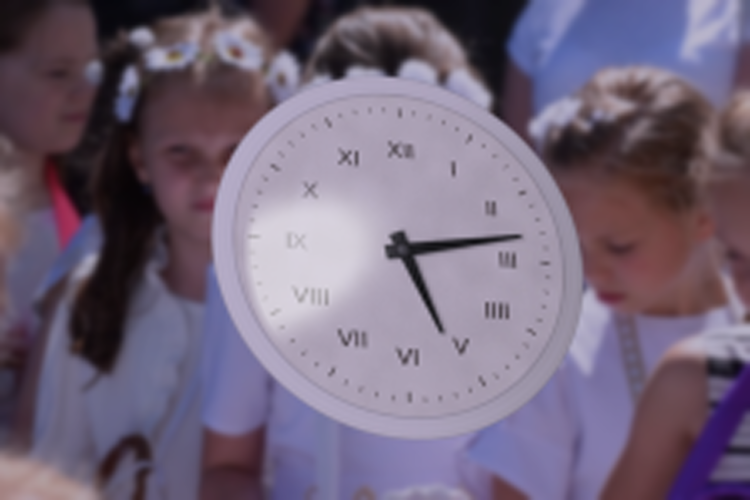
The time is 5,13
